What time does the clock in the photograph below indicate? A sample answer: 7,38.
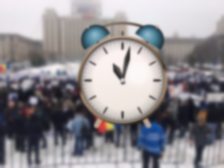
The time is 11,02
